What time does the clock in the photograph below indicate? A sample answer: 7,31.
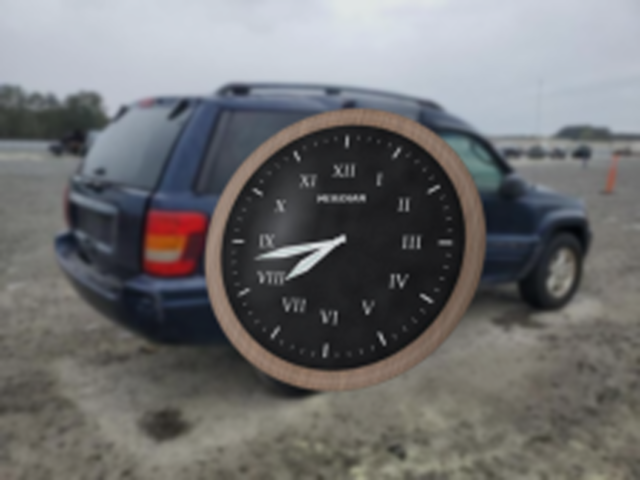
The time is 7,43
